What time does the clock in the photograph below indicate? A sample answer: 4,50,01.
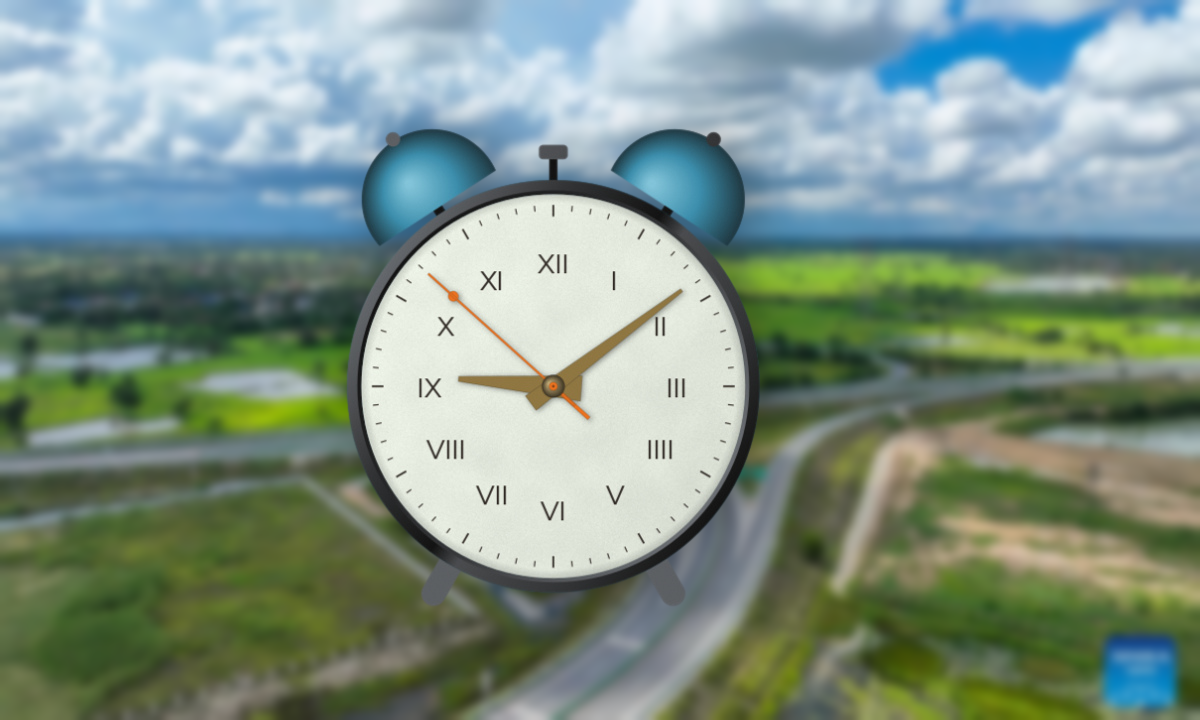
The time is 9,08,52
